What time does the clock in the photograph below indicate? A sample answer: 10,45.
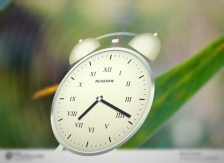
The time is 7,19
